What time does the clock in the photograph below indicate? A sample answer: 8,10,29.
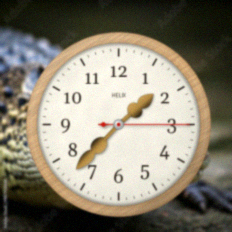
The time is 1,37,15
